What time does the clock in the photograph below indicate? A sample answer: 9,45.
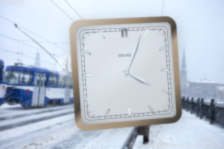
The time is 4,04
